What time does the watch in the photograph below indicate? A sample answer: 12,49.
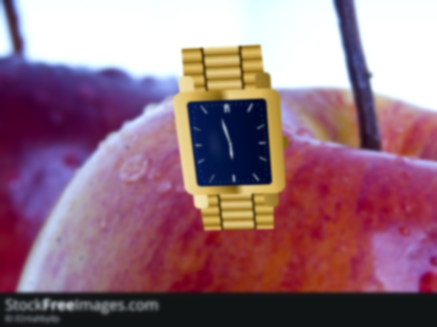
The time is 5,58
